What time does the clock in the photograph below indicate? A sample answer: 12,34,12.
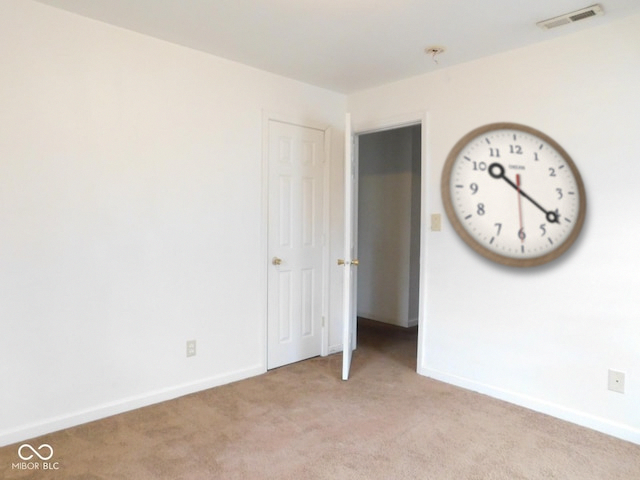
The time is 10,21,30
